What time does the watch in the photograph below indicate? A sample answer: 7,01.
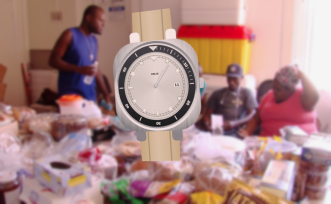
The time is 1,06
